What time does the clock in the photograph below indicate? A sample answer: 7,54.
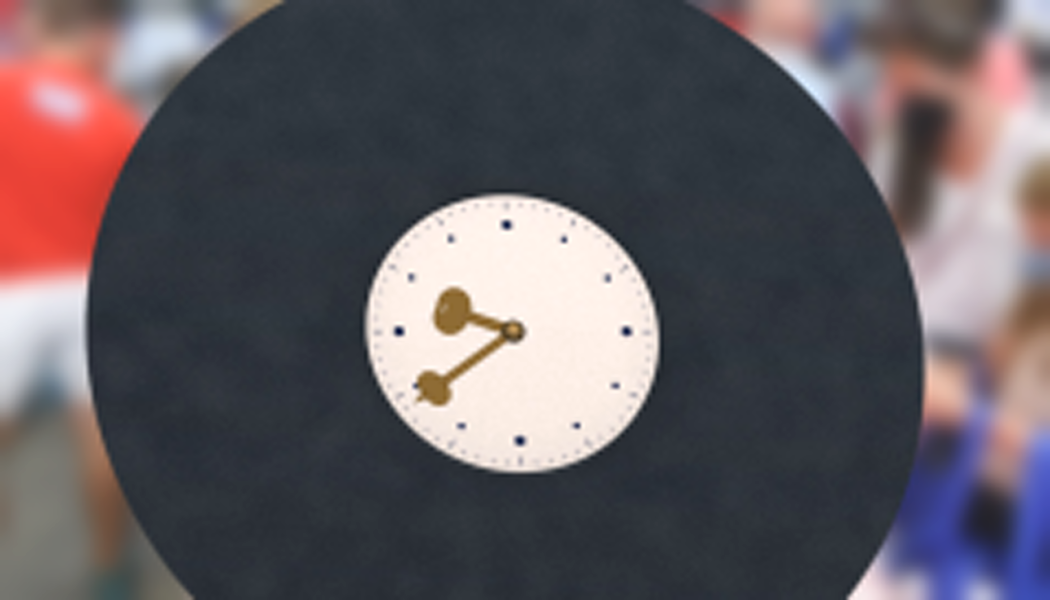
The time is 9,39
